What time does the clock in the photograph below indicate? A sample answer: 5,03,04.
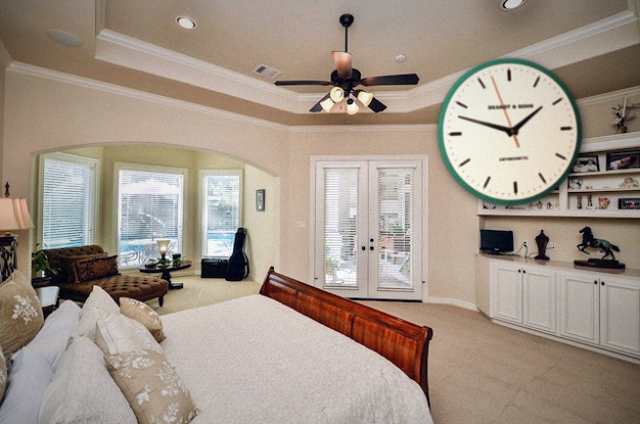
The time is 1,47,57
